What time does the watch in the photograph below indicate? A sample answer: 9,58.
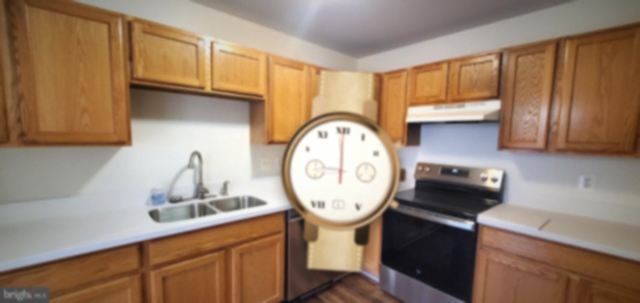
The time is 8,59
